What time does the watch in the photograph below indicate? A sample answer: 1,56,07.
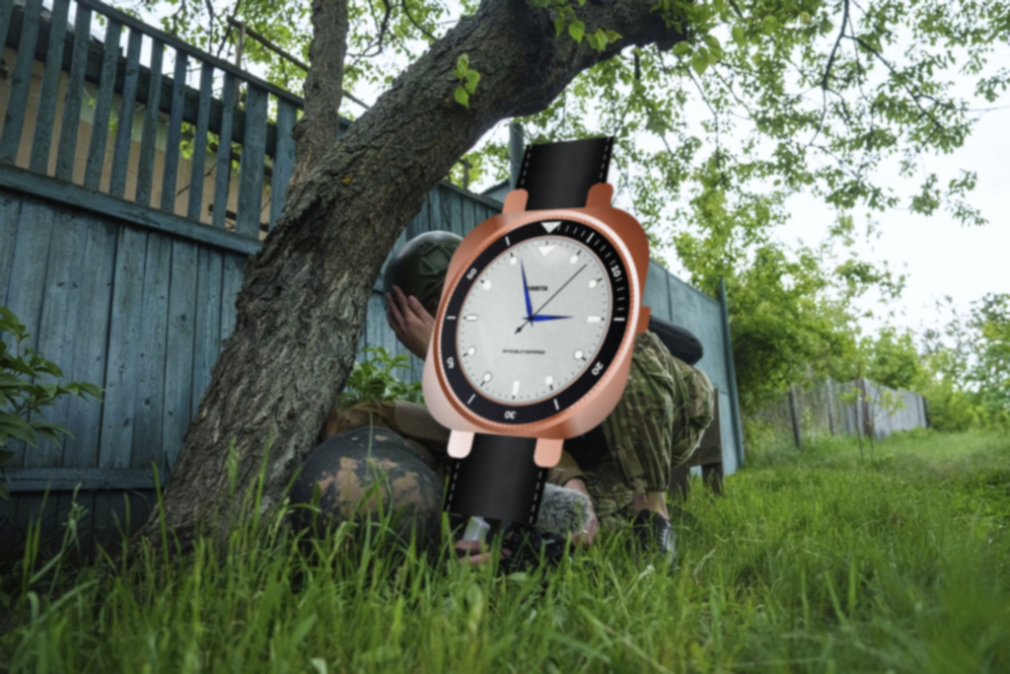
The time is 2,56,07
